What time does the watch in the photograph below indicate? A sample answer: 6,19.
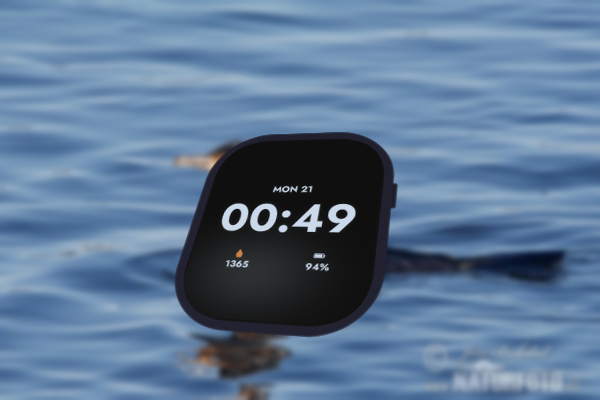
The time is 0,49
